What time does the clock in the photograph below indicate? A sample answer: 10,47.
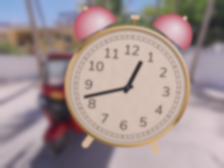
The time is 12,42
